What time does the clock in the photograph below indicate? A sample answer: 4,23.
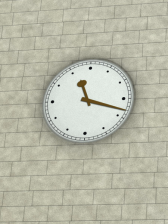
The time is 11,18
